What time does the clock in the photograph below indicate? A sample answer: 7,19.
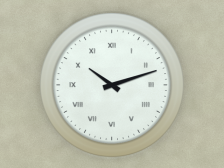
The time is 10,12
